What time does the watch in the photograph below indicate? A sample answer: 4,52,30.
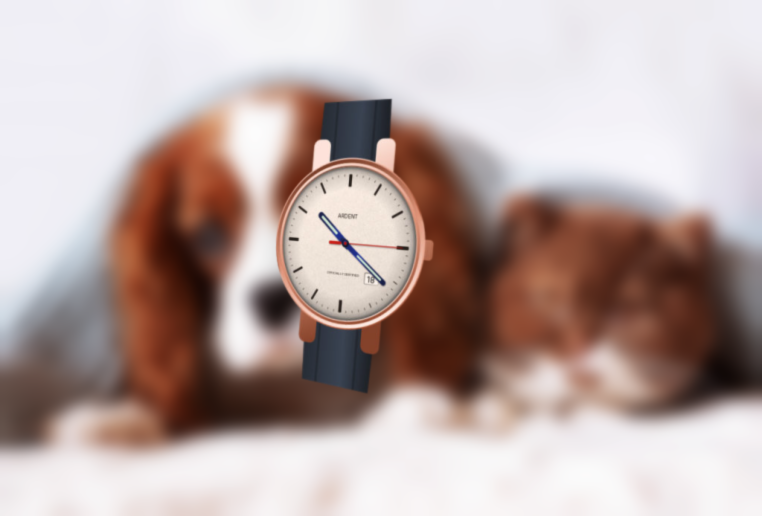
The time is 10,21,15
